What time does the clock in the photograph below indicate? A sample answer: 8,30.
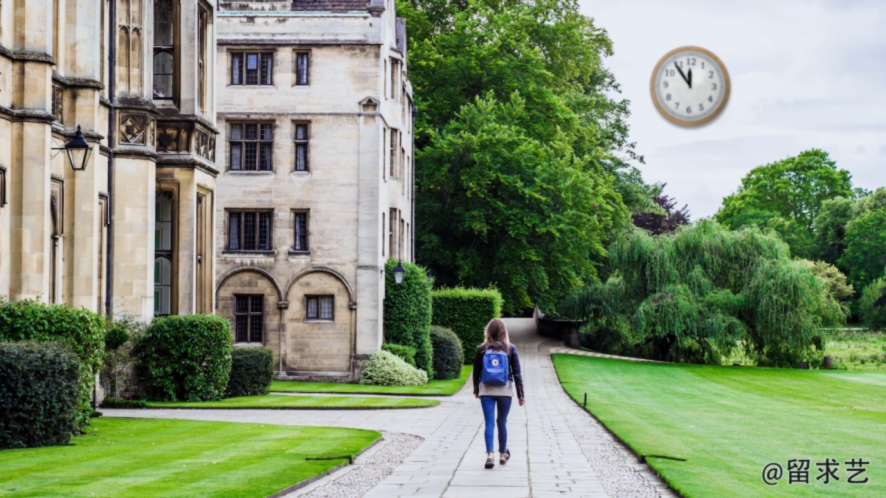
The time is 11,54
